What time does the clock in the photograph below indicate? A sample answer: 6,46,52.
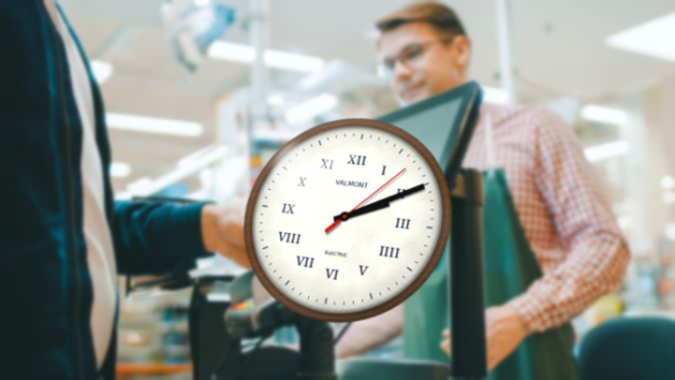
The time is 2,10,07
